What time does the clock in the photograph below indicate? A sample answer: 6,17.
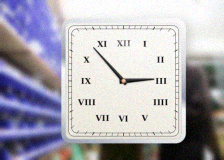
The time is 2,53
